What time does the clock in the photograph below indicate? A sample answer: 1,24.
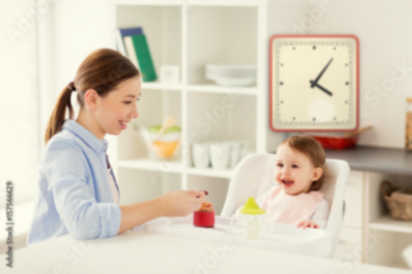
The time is 4,06
